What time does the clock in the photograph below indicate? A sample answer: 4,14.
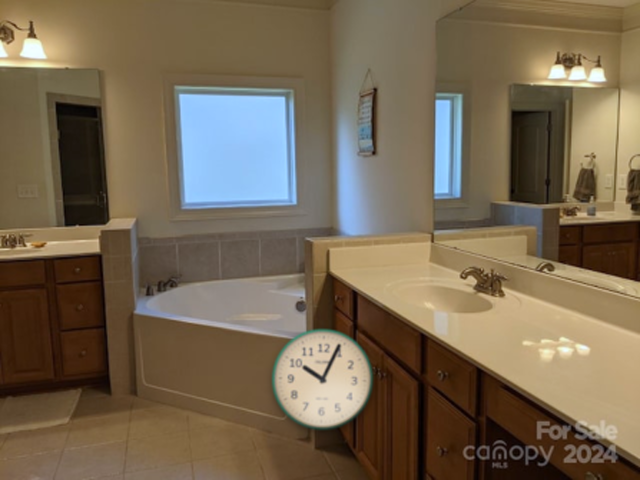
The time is 10,04
